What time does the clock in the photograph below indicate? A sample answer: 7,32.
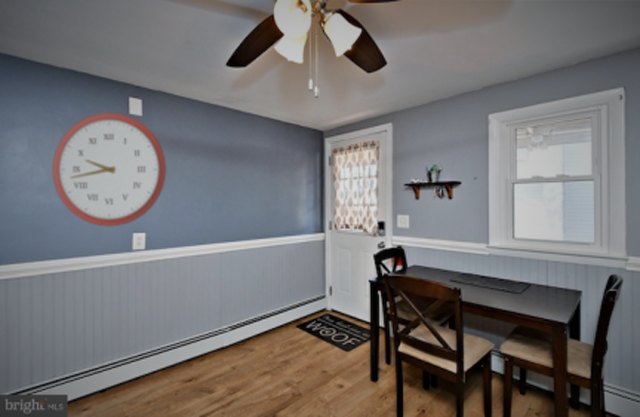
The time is 9,43
